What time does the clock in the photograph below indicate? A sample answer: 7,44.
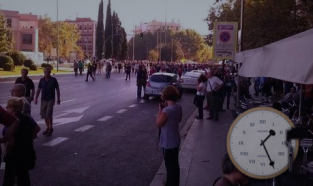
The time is 1,26
